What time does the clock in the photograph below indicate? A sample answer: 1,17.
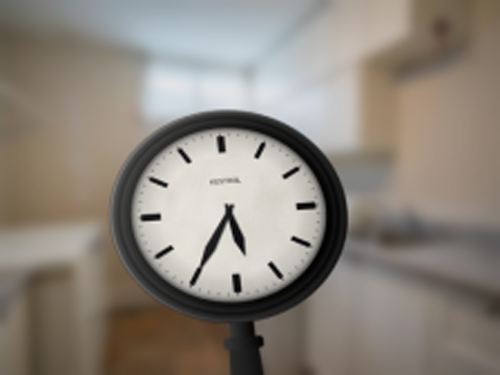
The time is 5,35
